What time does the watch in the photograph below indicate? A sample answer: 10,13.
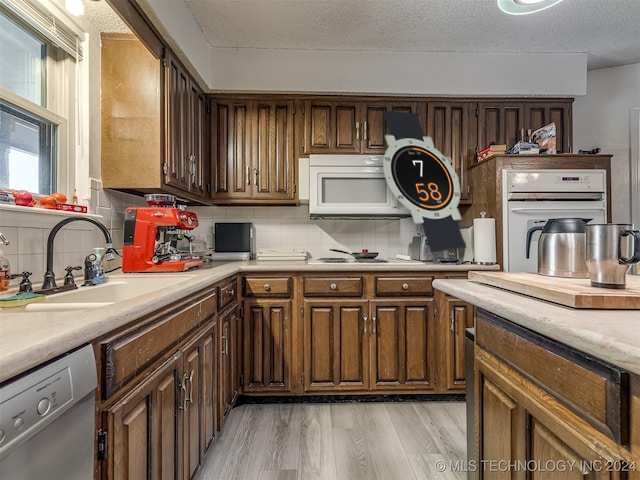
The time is 7,58
